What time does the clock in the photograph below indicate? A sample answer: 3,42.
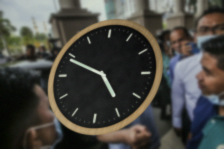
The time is 4,49
